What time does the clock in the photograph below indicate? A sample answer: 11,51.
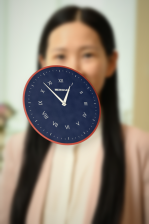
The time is 12,53
